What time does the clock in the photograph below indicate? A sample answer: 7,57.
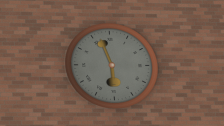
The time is 5,57
